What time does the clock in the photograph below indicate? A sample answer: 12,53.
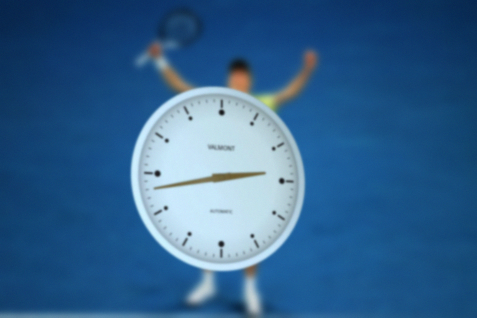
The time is 2,43
